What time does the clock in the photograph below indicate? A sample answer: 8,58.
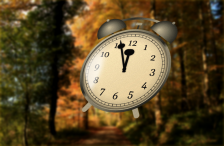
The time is 11,56
